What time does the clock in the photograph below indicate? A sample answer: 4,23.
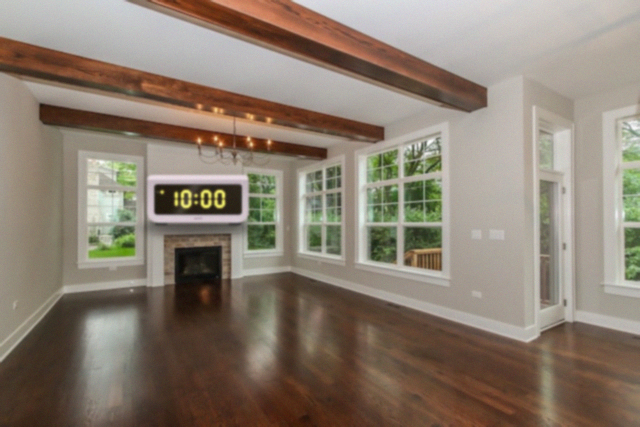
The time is 10,00
